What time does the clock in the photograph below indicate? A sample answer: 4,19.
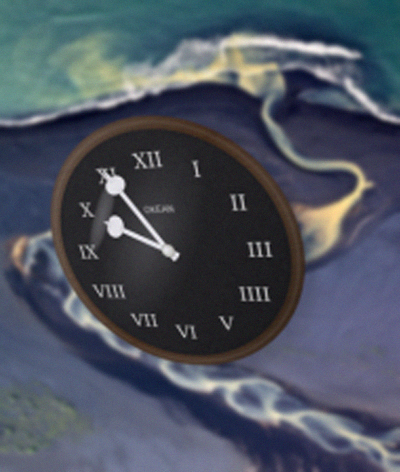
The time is 9,55
